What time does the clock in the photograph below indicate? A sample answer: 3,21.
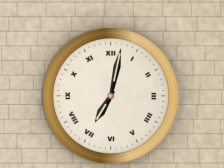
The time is 7,02
